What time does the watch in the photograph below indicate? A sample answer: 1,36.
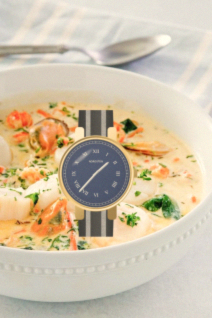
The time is 1,37
